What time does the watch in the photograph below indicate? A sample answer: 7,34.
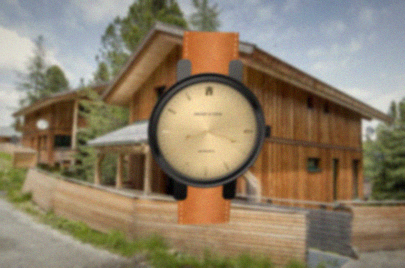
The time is 8,18
